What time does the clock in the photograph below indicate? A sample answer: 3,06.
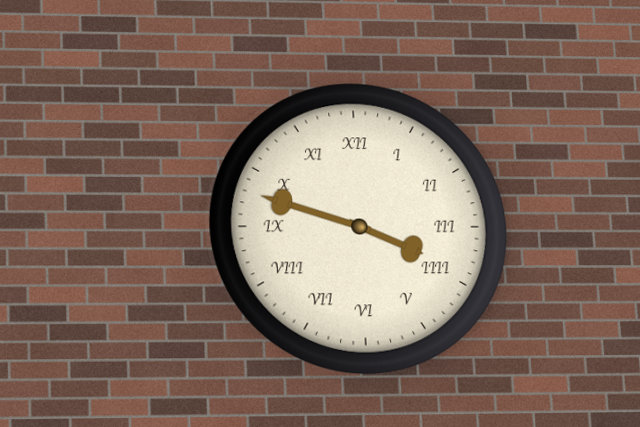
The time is 3,48
